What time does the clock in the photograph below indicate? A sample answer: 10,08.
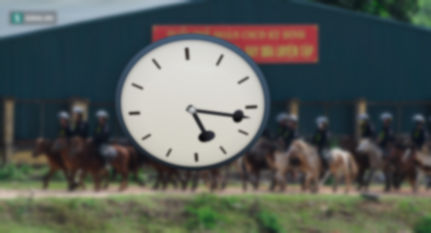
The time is 5,17
